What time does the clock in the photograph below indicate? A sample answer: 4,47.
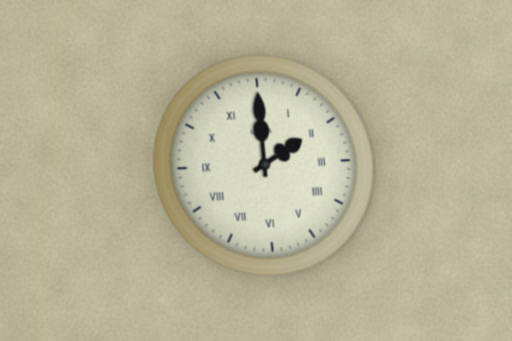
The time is 2,00
